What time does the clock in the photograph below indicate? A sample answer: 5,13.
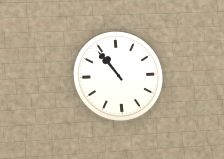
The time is 10,54
